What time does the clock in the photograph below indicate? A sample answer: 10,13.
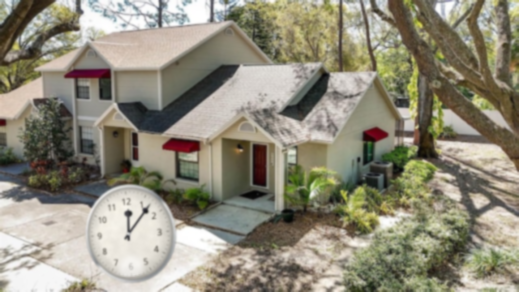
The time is 12,07
